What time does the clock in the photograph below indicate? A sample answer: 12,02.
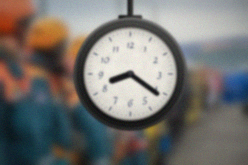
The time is 8,21
